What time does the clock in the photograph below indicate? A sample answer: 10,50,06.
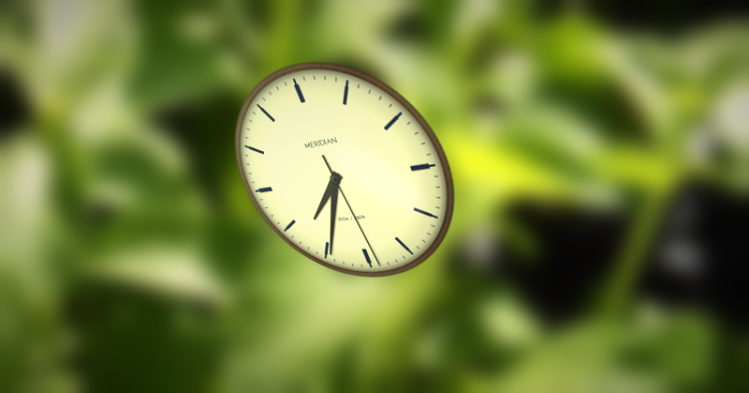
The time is 7,34,29
